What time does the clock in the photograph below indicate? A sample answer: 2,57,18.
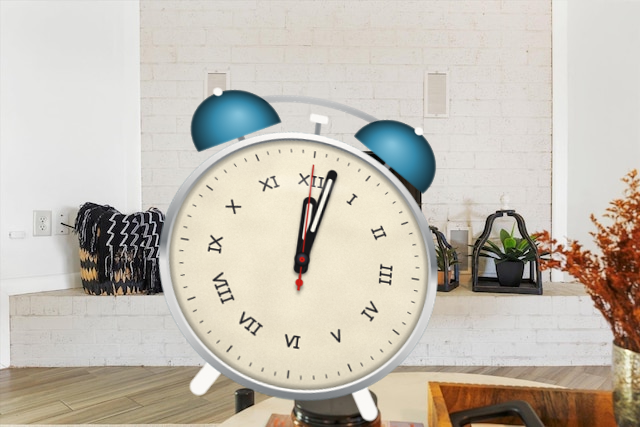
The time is 12,02,00
